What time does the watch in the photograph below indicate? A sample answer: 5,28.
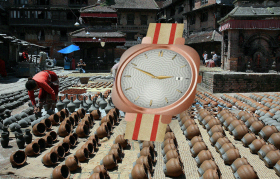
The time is 2,49
